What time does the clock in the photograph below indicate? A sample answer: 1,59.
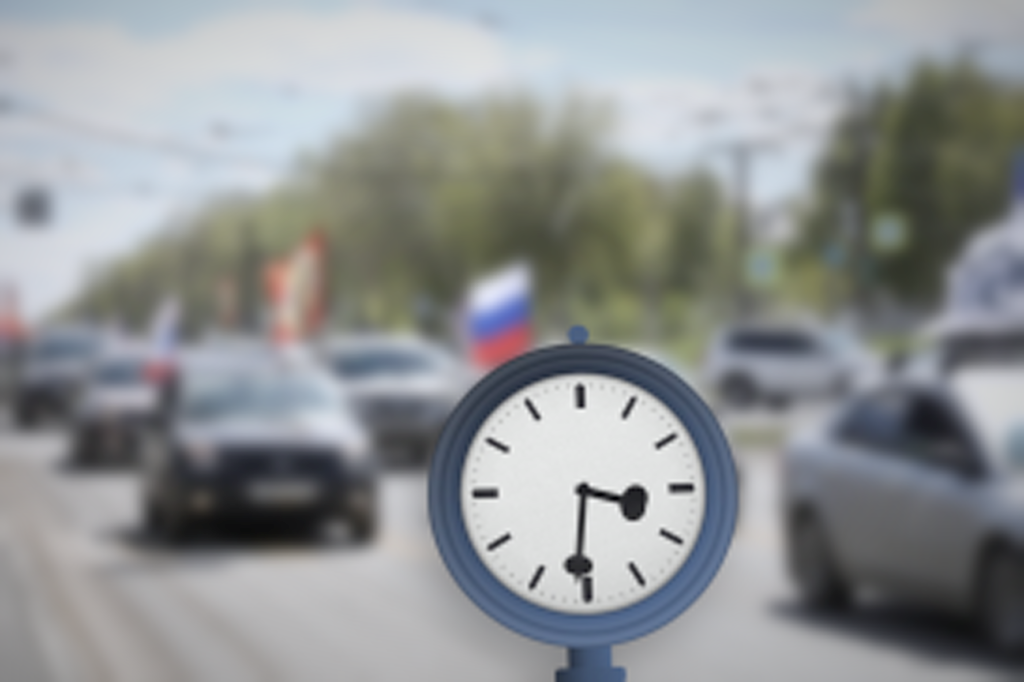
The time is 3,31
